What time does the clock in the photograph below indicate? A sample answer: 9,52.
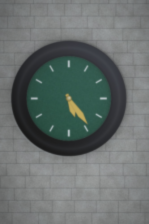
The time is 5,24
